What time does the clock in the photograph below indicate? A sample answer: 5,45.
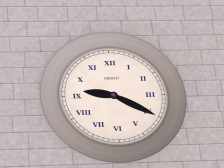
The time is 9,20
